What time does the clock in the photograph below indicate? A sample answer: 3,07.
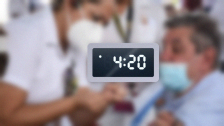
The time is 4,20
